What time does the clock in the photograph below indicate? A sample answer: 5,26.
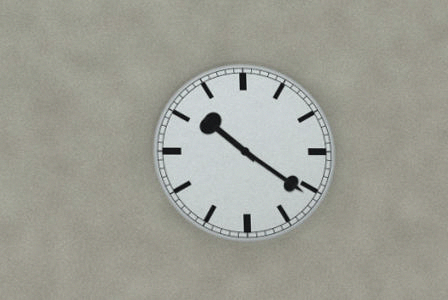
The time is 10,21
